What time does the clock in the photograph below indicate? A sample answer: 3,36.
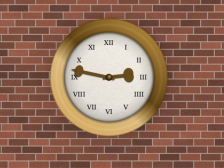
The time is 2,47
